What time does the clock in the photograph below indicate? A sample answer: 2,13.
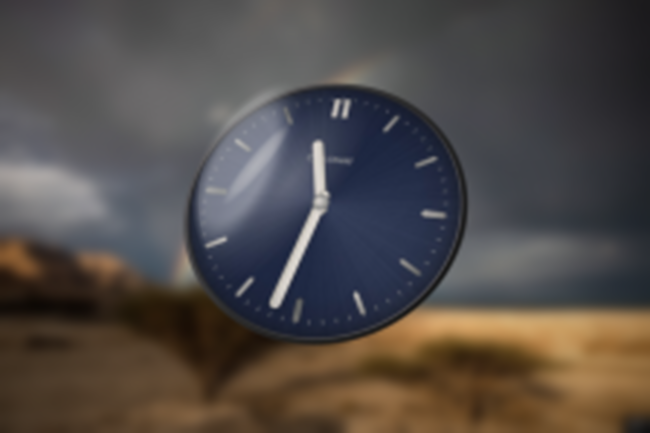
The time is 11,32
